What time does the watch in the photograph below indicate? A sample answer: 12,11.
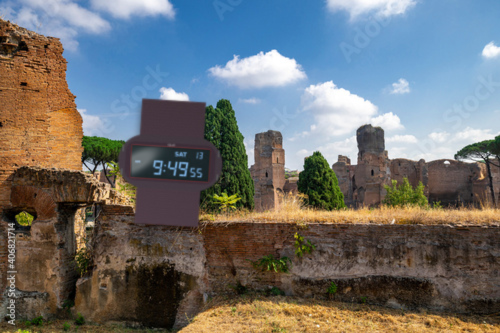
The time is 9,49
